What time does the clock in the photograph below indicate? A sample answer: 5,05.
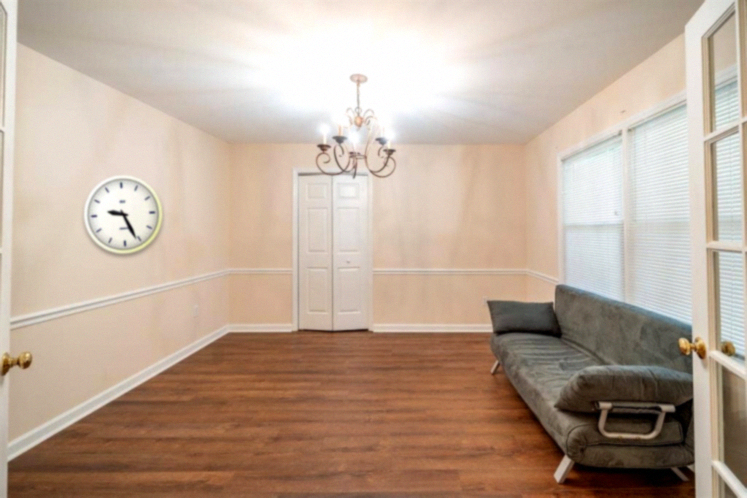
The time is 9,26
